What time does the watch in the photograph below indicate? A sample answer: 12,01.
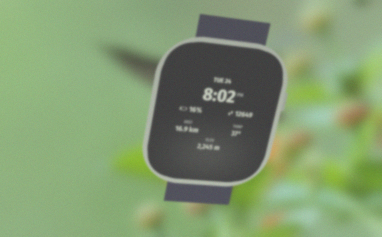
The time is 8,02
